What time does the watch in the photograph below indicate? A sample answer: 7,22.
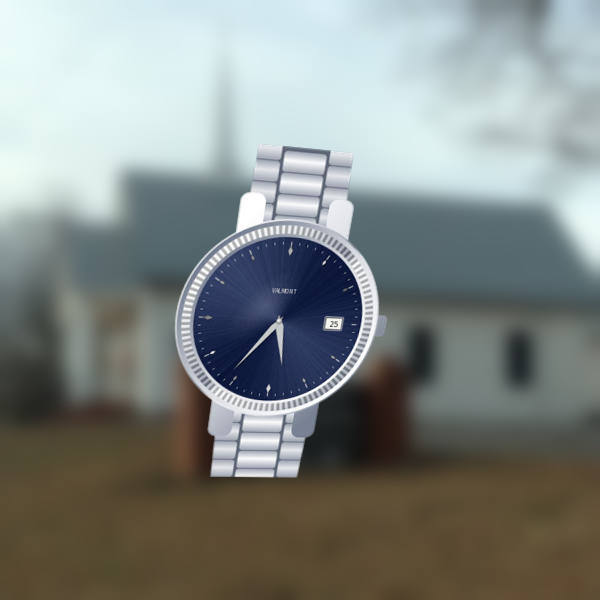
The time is 5,36
